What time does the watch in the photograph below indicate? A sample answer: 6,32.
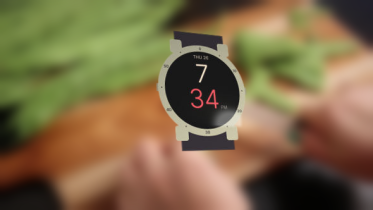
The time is 7,34
